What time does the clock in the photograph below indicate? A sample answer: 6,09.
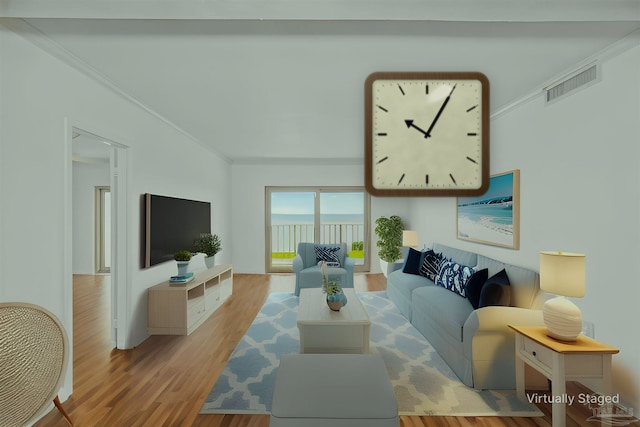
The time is 10,05
